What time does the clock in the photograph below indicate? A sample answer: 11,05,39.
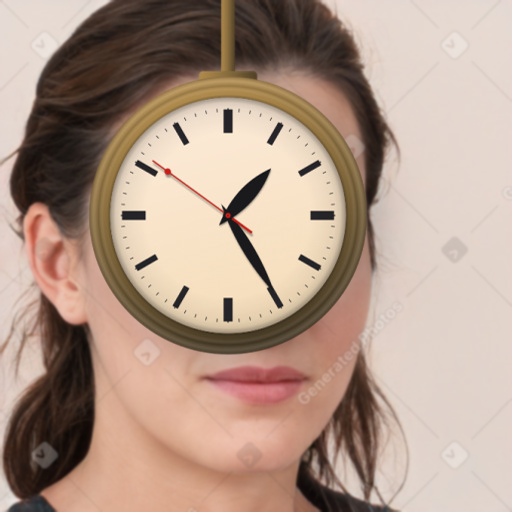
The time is 1,24,51
